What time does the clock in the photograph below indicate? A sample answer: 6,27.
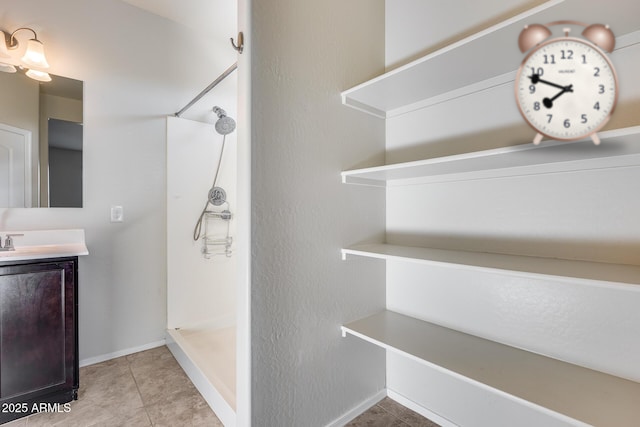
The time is 7,48
